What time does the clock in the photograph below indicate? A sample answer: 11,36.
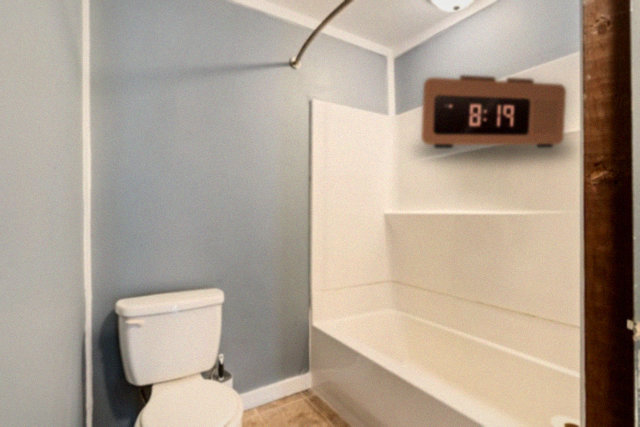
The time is 8,19
